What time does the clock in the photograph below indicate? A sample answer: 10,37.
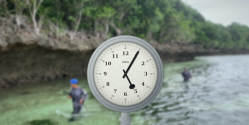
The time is 5,05
